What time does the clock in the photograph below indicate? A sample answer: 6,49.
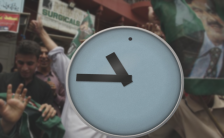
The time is 10,44
